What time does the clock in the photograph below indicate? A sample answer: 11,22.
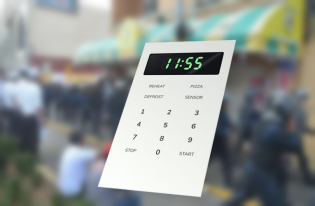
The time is 11,55
